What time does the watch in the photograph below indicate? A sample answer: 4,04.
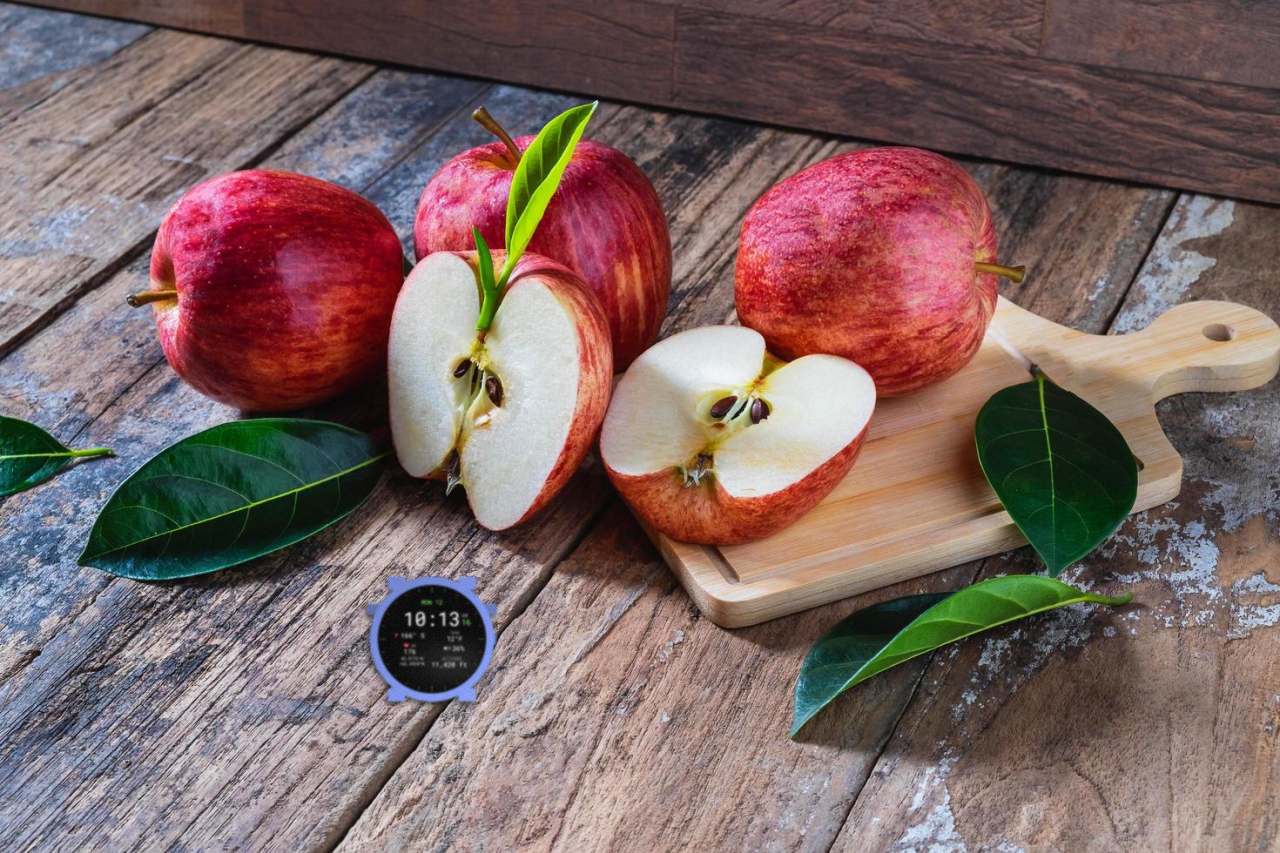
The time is 10,13
